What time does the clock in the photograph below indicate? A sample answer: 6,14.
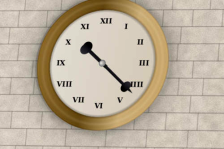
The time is 10,22
